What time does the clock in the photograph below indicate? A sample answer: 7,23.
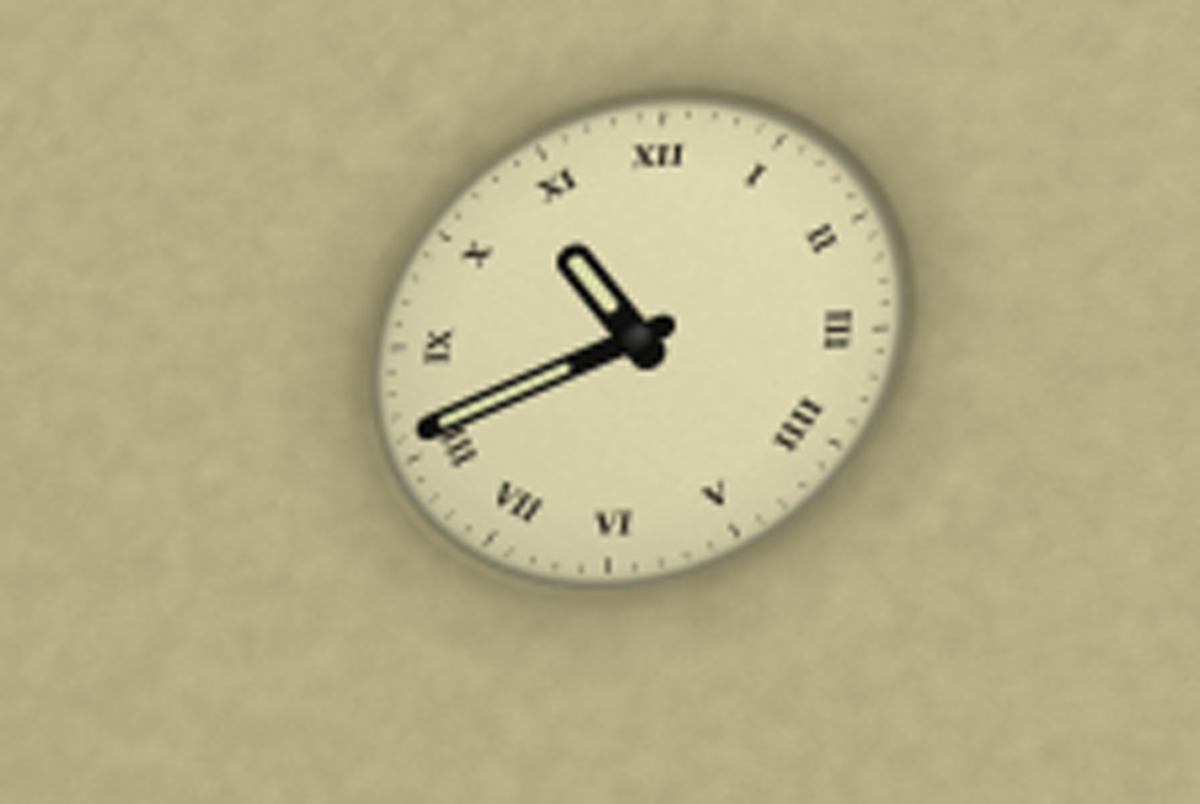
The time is 10,41
